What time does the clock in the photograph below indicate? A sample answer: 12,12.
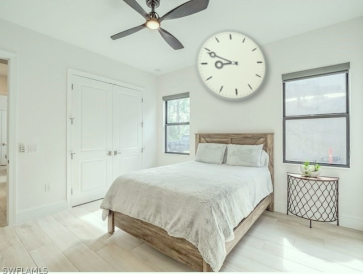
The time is 8,49
